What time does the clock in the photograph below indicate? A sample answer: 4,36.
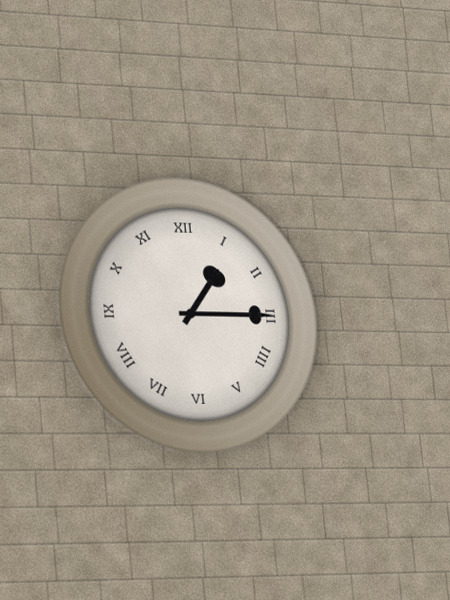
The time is 1,15
